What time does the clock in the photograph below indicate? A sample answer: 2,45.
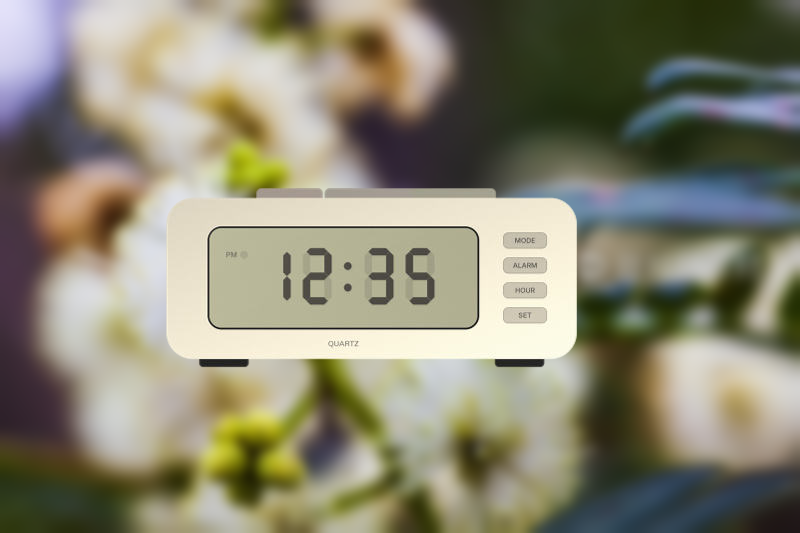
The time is 12,35
